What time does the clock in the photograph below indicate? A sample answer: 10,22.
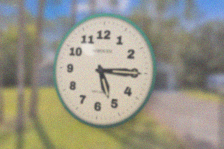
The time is 5,15
